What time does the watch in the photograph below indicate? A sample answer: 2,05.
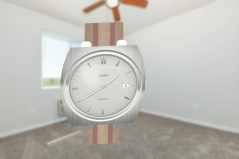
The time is 1,40
